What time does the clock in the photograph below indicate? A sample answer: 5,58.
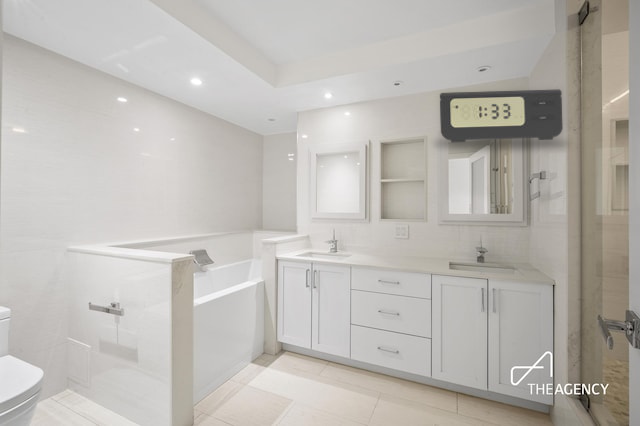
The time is 1,33
